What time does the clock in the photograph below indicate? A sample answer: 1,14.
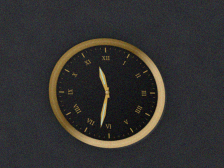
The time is 11,32
